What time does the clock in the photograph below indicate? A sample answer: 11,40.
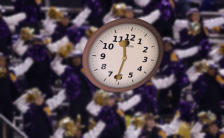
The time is 11,31
